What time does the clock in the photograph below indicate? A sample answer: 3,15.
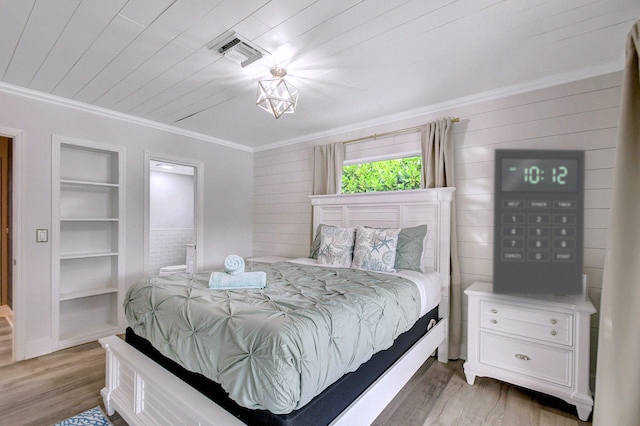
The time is 10,12
